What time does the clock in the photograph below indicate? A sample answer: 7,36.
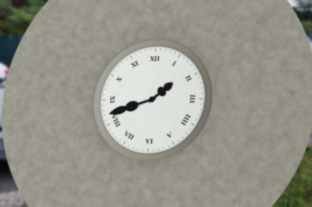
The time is 1,42
